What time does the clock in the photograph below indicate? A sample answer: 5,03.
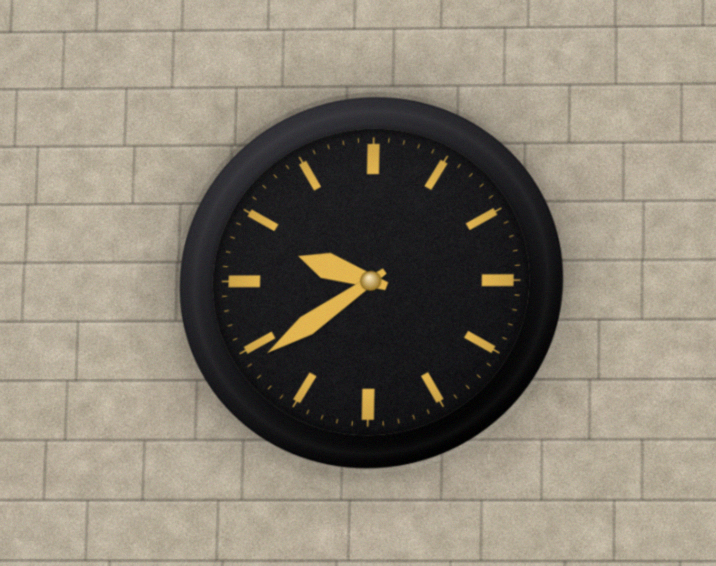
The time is 9,39
